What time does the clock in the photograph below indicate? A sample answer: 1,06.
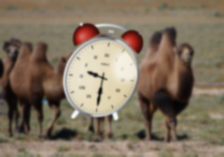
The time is 9,30
